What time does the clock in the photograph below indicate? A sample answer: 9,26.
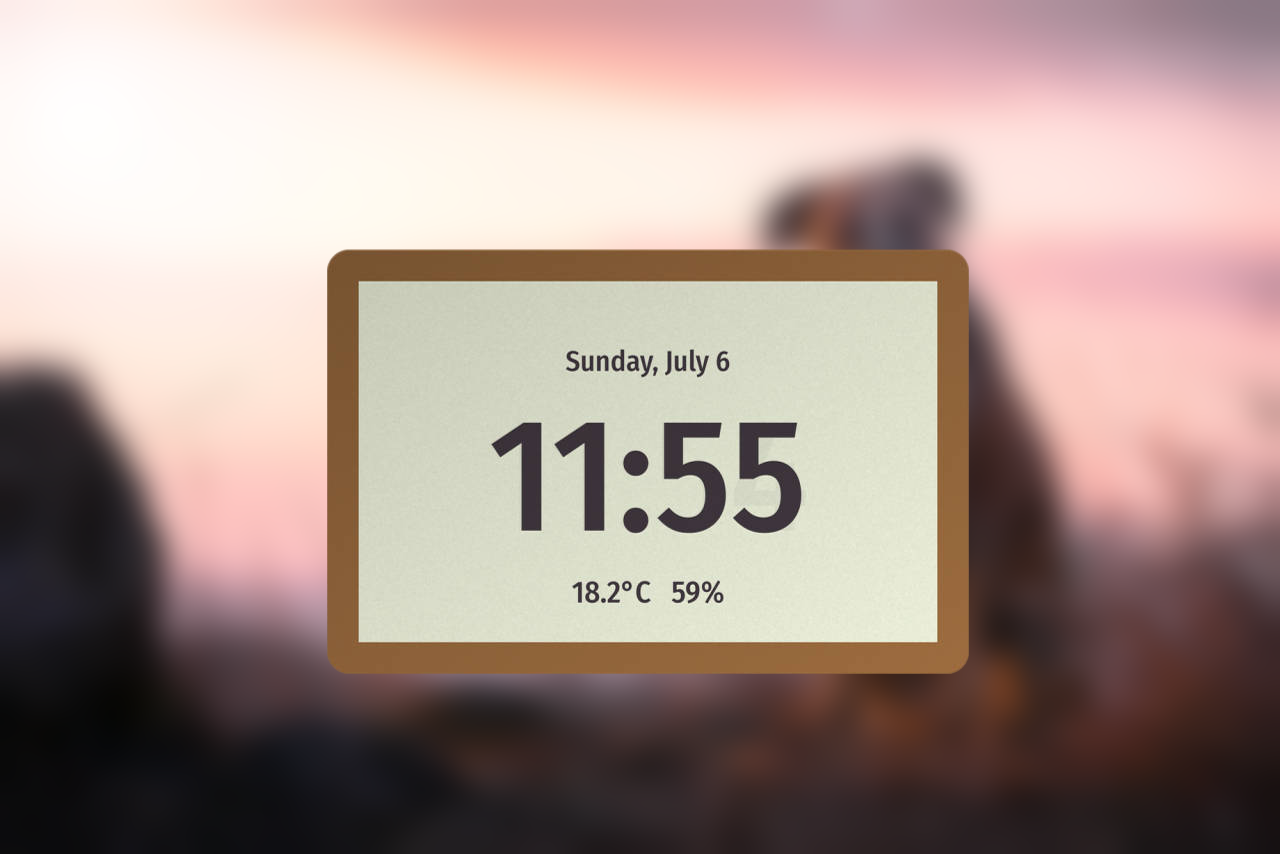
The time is 11,55
